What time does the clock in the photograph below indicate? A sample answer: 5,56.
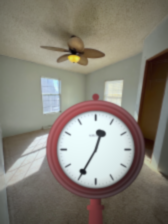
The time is 12,35
